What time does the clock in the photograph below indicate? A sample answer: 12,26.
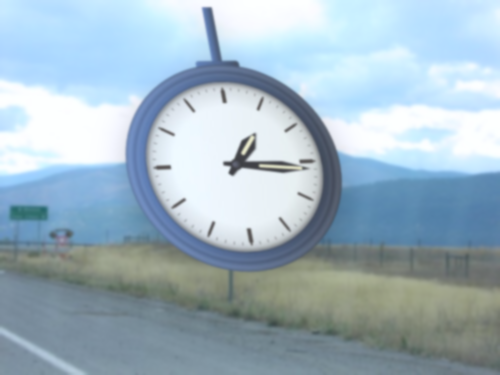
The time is 1,16
